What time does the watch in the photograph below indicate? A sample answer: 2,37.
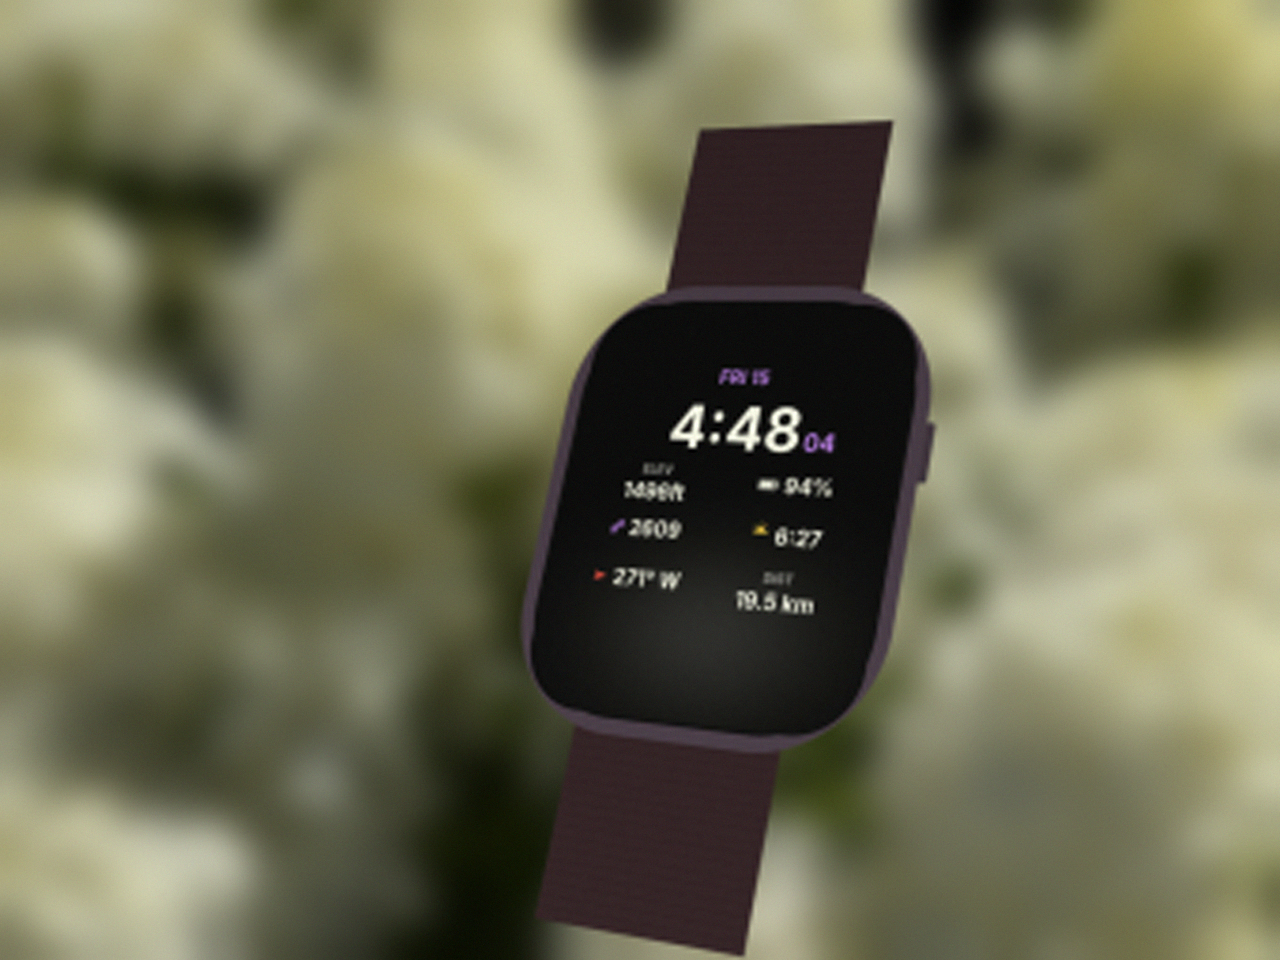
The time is 4,48
